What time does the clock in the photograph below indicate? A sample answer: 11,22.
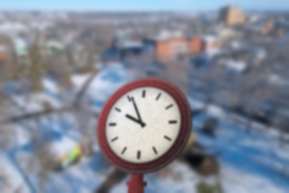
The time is 9,56
